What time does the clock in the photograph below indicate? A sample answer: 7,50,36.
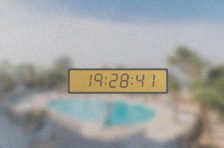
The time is 19,28,41
